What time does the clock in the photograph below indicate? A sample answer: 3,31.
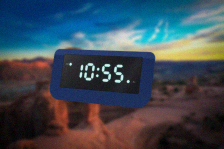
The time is 10,55
